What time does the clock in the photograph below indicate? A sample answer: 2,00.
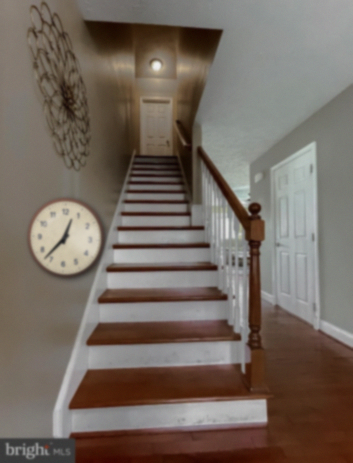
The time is 12,37
